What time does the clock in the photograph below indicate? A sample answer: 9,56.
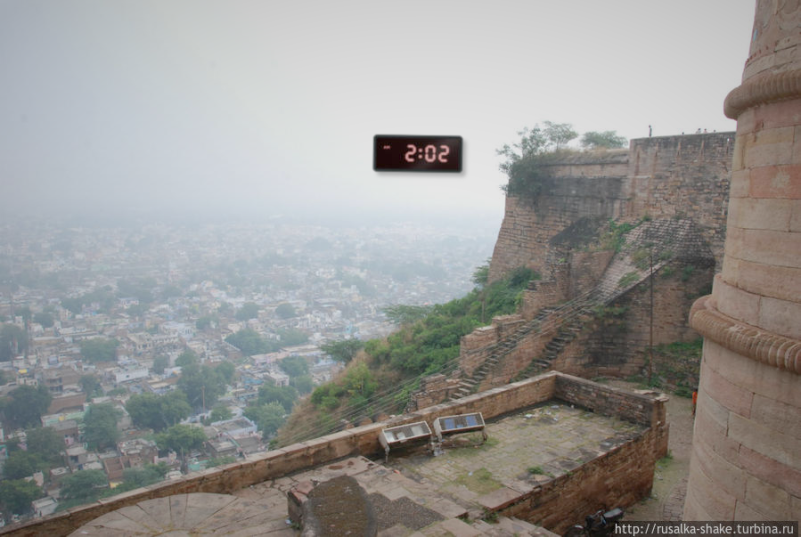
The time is 2,02
